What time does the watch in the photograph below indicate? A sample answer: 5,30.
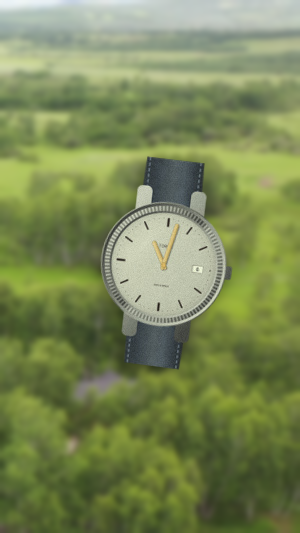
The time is 11,02
